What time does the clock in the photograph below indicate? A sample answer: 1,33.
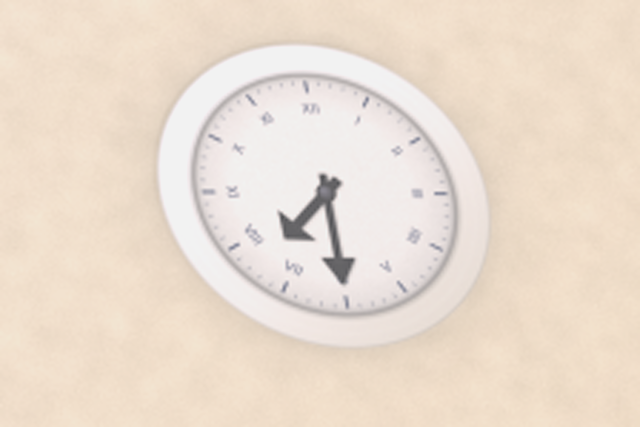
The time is 7,30
